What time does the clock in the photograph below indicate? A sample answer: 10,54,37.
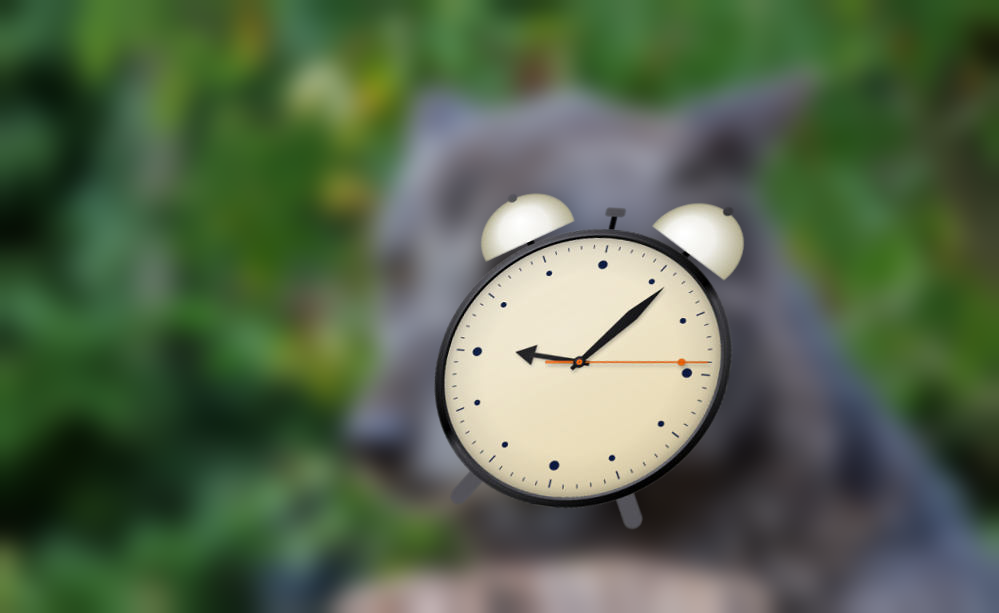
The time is 9,06,14
